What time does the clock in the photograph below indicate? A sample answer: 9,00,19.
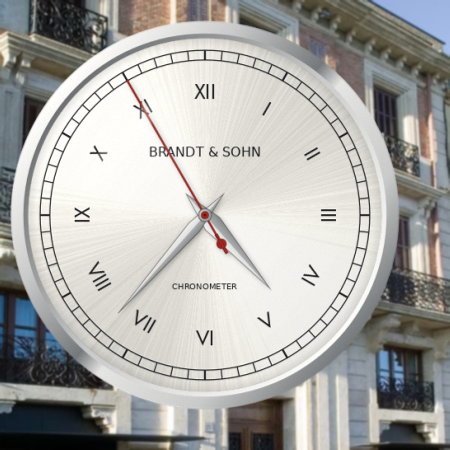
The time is 4,36,55
